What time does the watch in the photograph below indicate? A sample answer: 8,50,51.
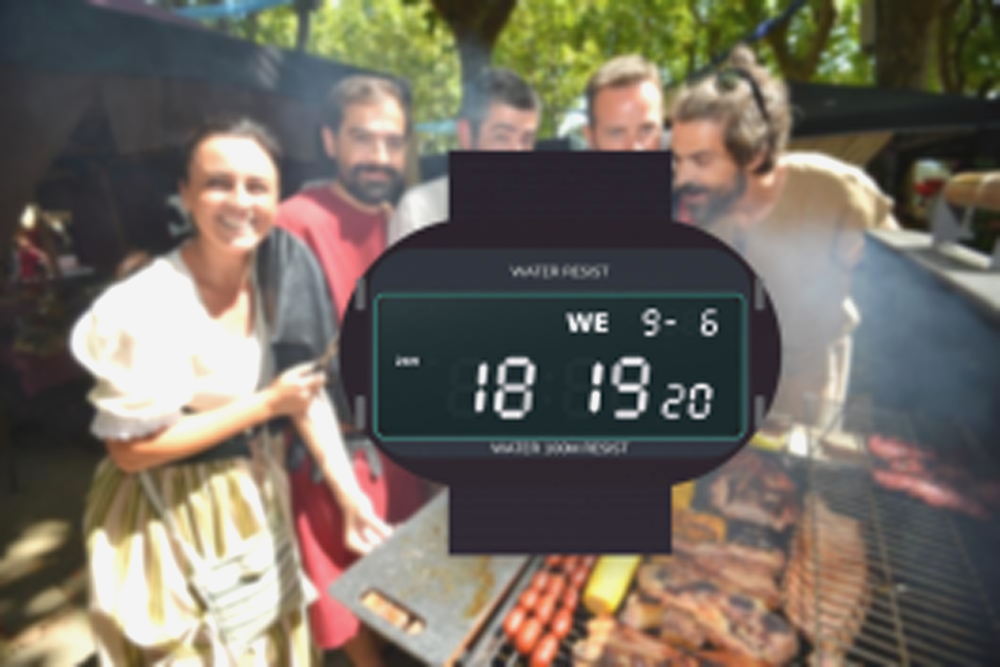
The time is 18,19,20
